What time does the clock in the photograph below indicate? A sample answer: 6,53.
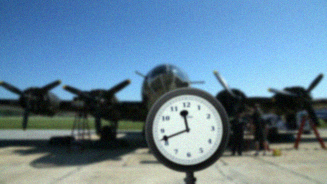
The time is 11,42
